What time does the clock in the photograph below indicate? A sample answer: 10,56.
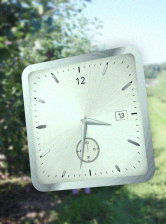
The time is 3,32
